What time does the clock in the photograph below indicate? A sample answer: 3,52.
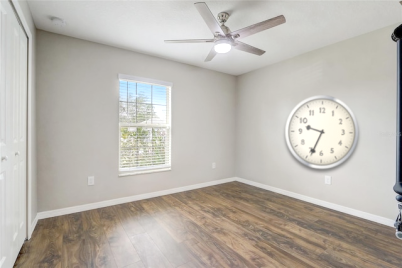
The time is 9,34
